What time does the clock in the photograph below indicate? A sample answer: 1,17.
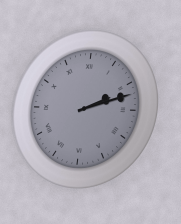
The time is 2,12
